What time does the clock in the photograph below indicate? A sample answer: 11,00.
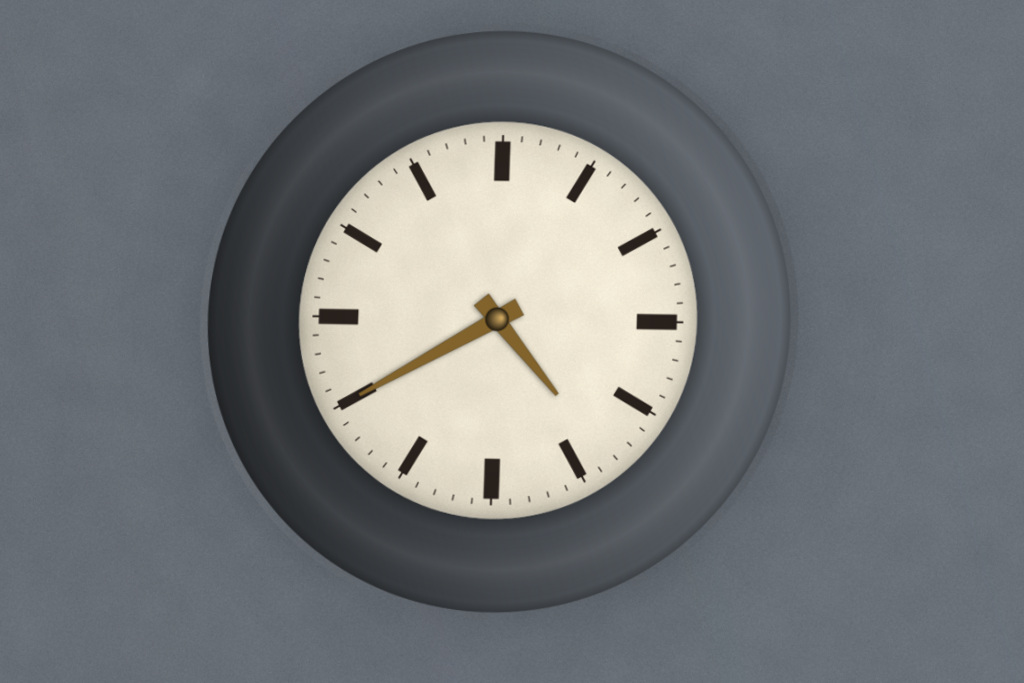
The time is 4,40
